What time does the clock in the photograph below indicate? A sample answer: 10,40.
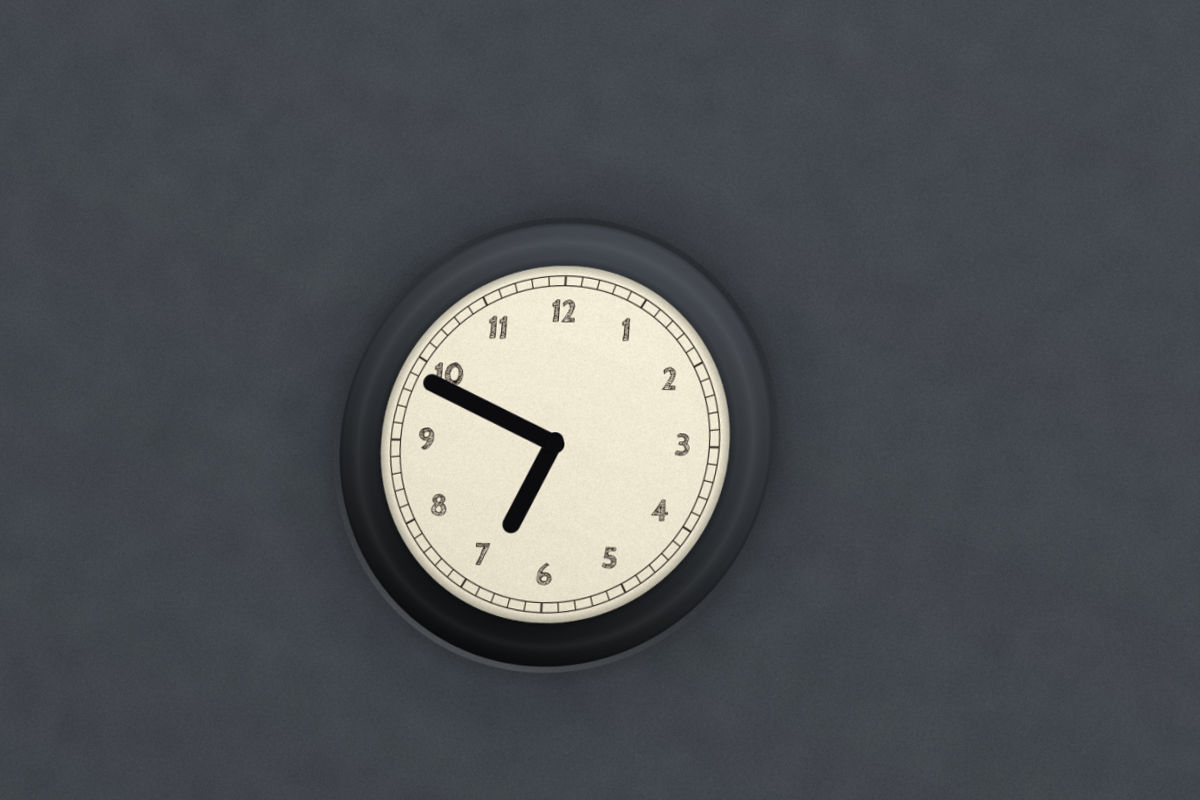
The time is 6,49
